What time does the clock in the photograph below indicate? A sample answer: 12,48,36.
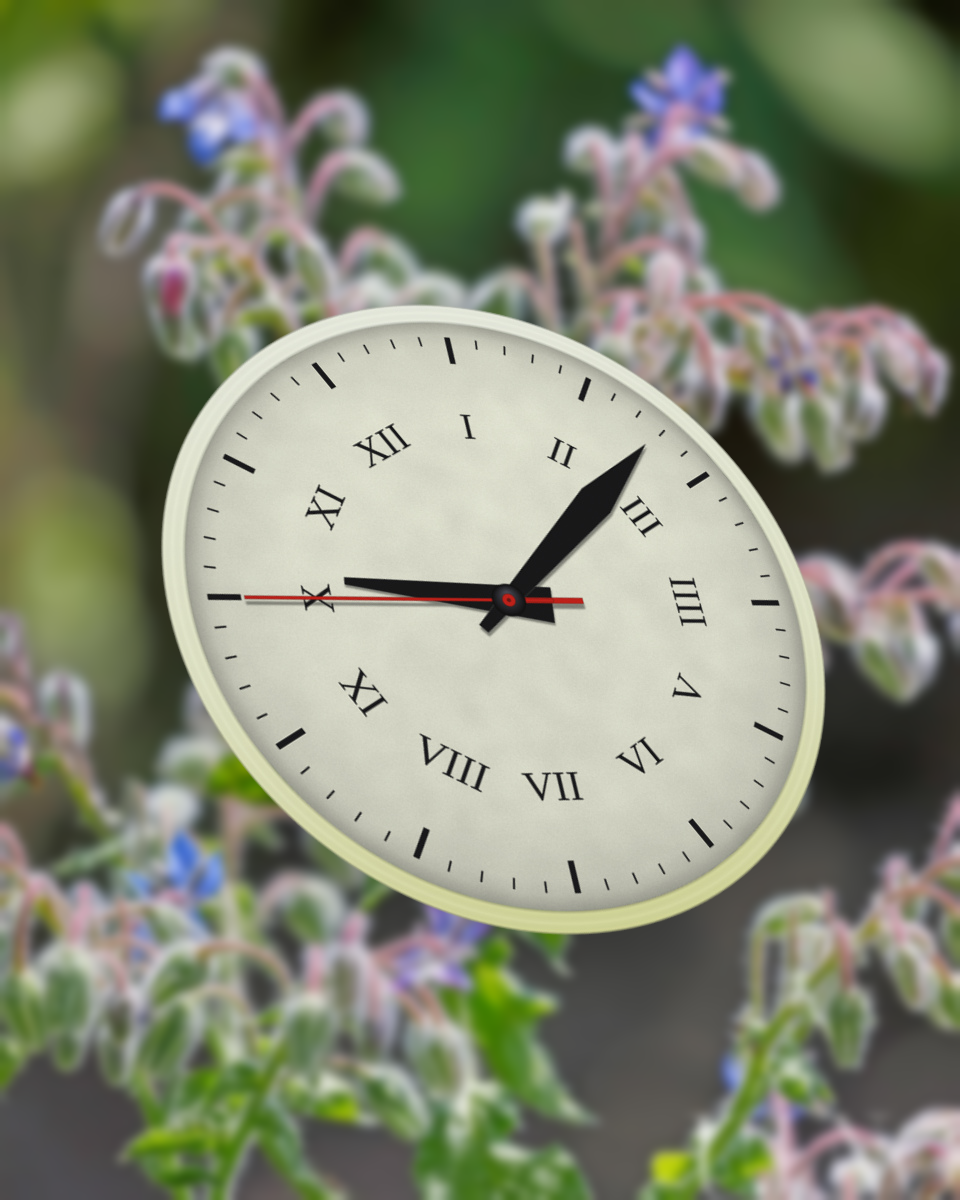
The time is 10,12,50
